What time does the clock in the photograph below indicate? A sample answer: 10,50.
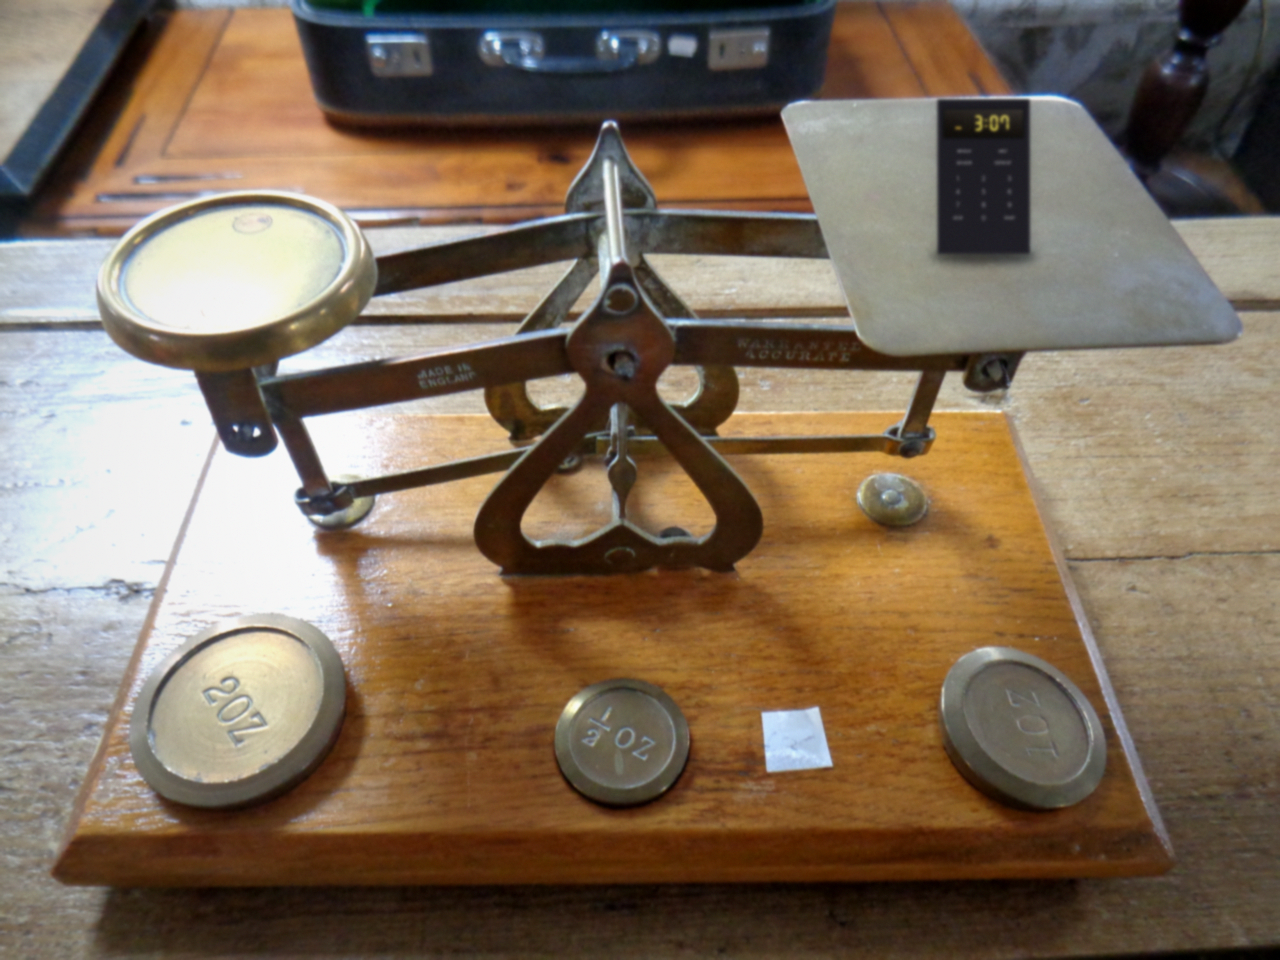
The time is 3,07
